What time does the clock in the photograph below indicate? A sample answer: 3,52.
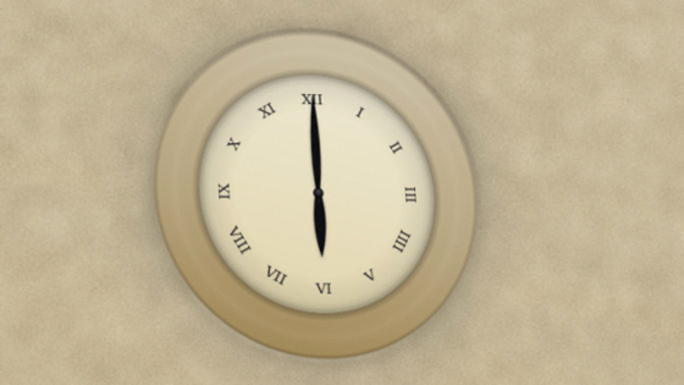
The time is 6,00
